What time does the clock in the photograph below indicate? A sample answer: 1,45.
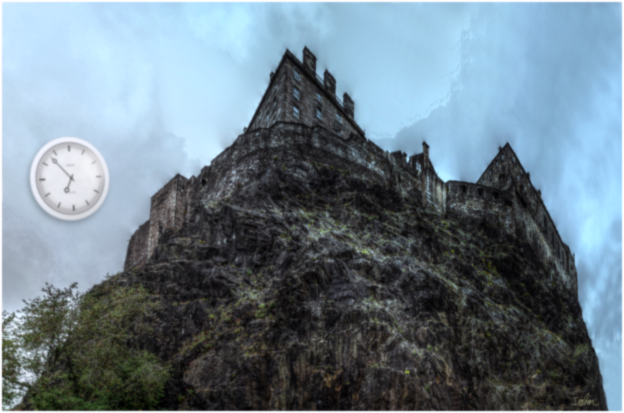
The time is 6,53
